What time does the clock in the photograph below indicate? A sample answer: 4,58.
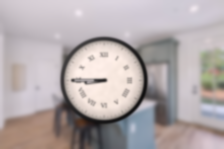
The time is 8,45
